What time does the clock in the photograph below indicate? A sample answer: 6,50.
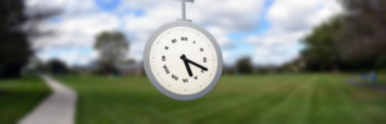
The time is 5,19
